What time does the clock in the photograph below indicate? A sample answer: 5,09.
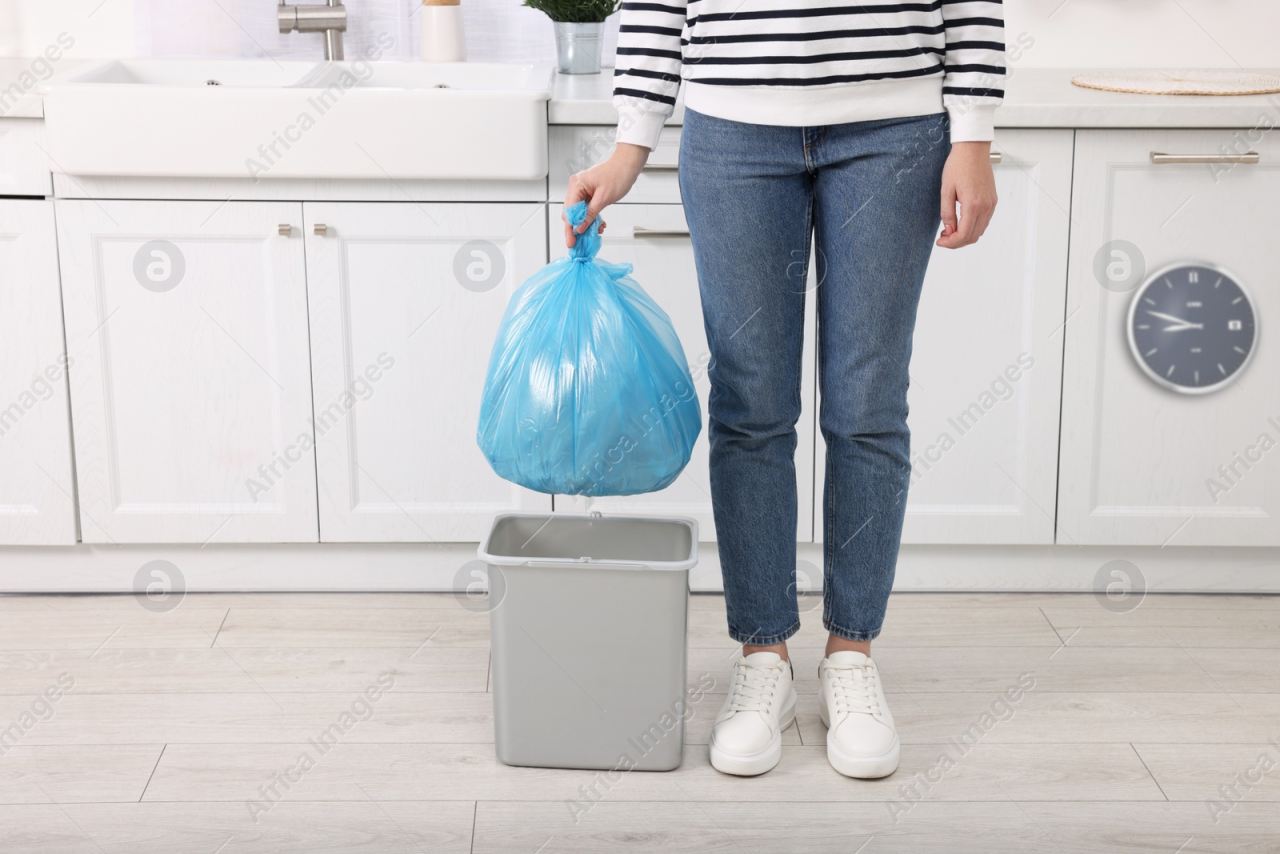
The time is 8,48
